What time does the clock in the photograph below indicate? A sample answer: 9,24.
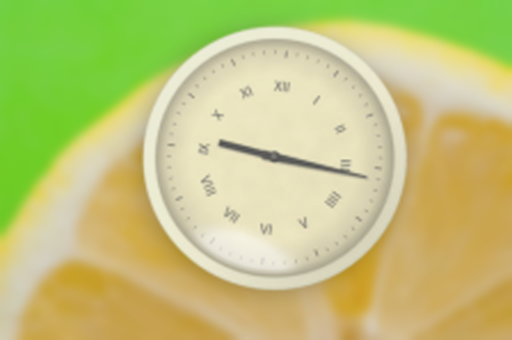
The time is 9,16
